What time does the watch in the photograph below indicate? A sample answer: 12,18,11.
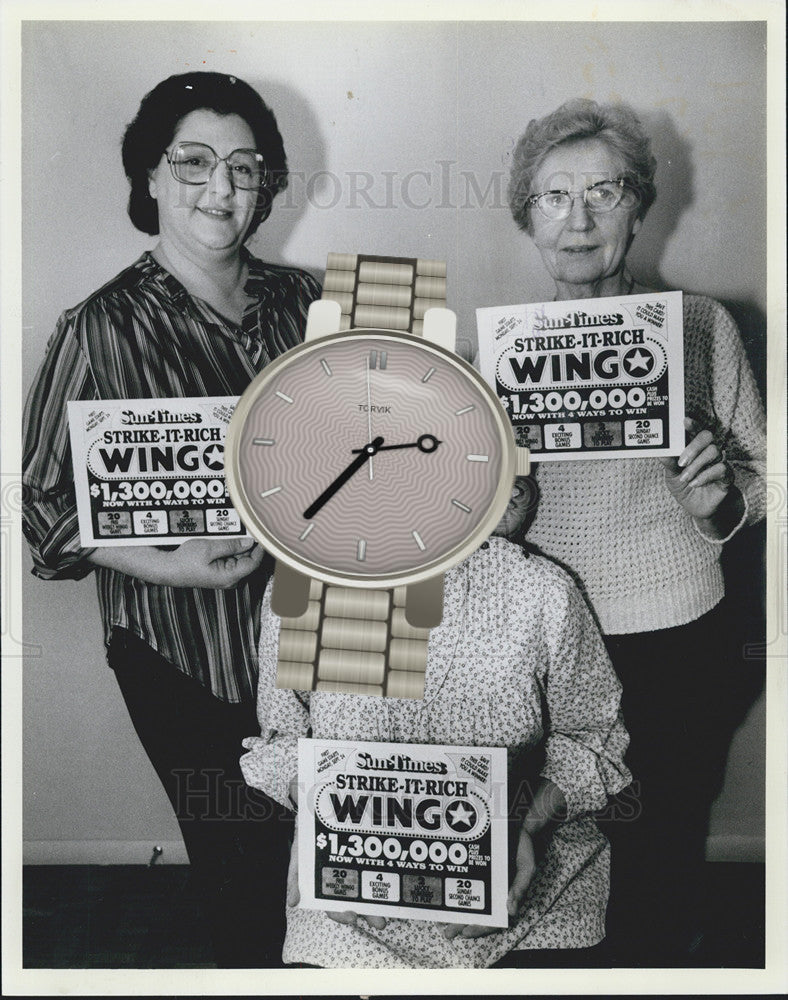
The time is 2,35,59
